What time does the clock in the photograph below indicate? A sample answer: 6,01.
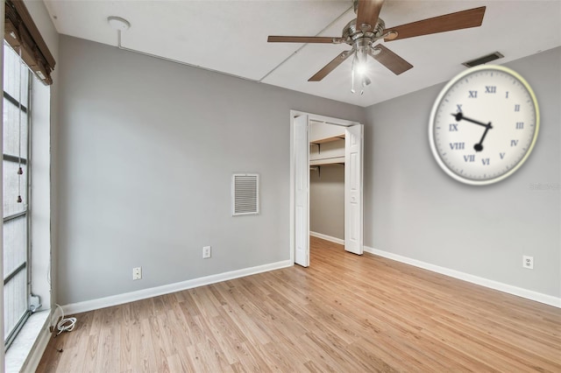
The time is 6,48
